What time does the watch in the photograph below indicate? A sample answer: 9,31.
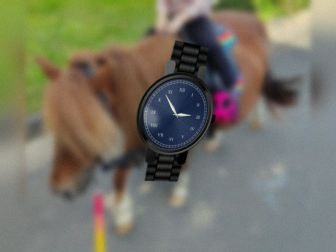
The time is 2,53
